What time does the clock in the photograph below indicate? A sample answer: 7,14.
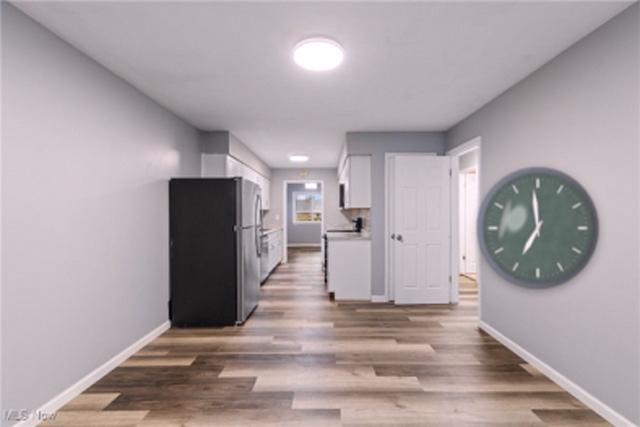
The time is 6,59
